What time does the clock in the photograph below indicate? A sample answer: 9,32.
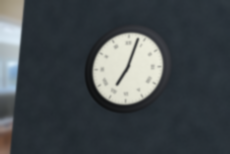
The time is 7,03
